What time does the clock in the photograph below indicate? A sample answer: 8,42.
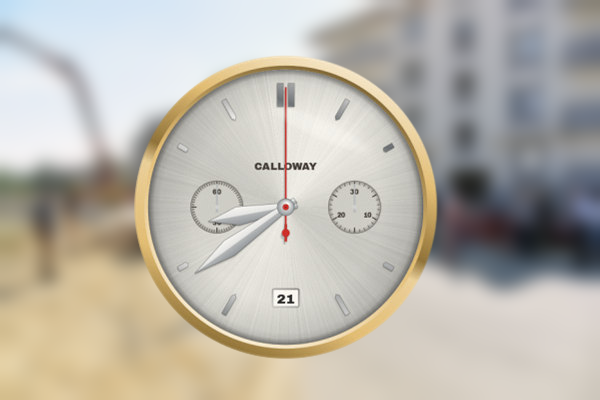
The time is 8,39
